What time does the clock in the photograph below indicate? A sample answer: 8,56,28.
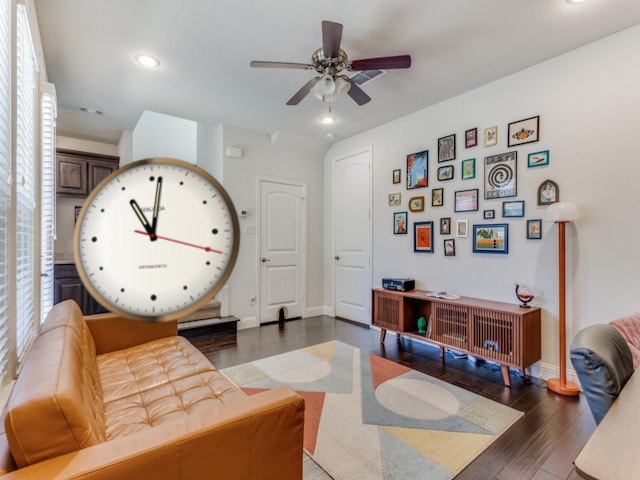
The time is 11,01,18
